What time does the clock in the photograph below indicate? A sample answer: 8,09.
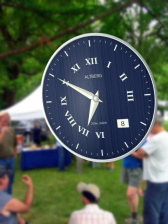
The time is 6,50
